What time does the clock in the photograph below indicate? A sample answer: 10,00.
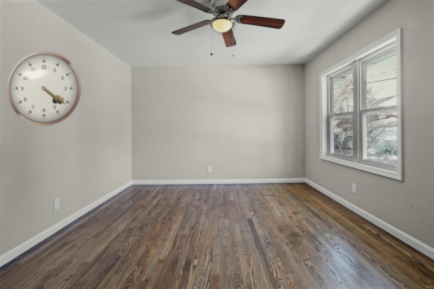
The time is 4,21
